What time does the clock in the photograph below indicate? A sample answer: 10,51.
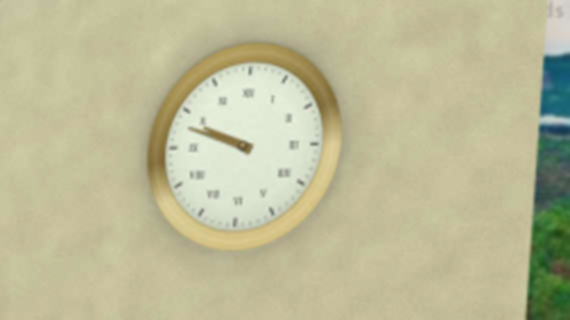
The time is 9,48
